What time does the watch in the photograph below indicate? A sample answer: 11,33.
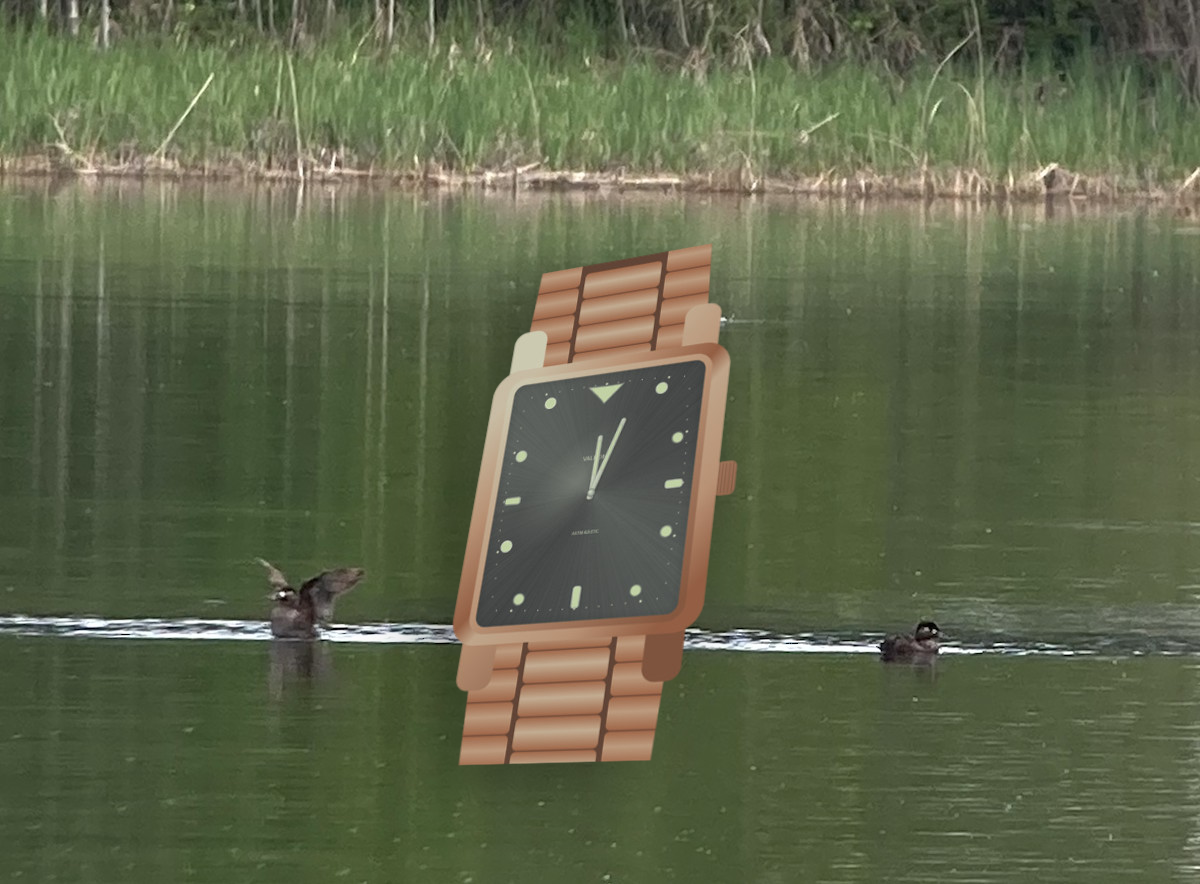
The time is 12,03
